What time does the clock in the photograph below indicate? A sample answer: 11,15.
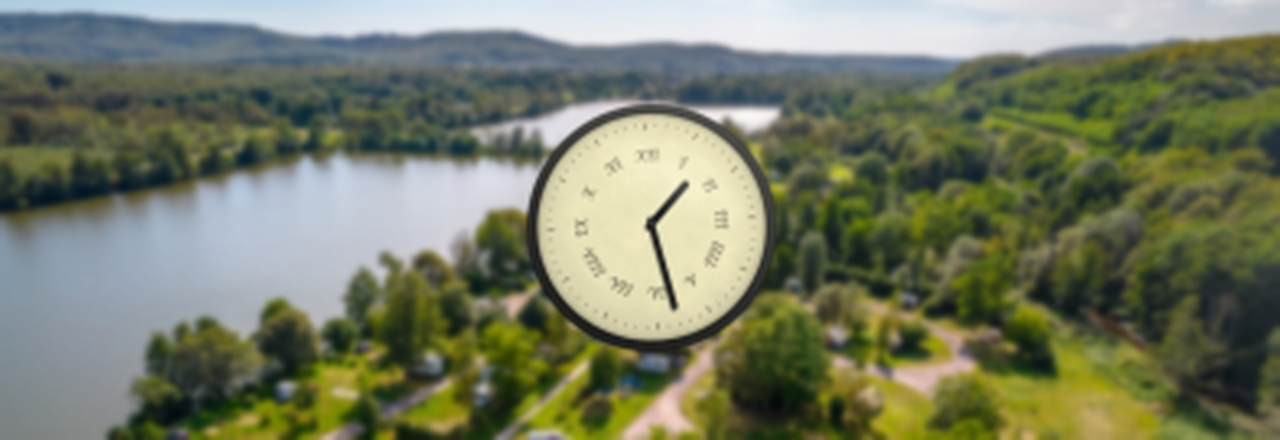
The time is 1,28
